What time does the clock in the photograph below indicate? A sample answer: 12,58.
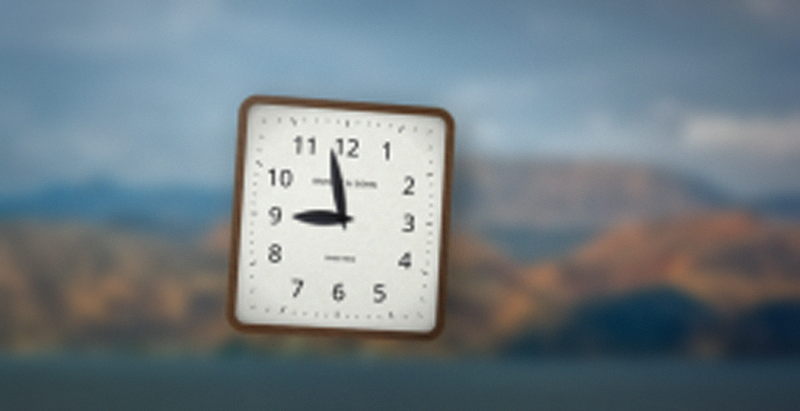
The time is 8,58
